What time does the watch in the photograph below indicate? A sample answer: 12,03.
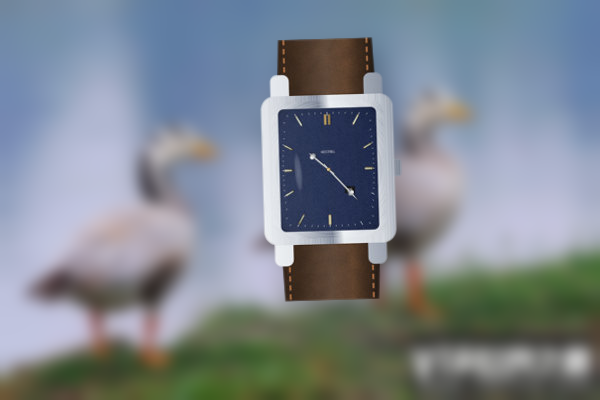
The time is 10,23
